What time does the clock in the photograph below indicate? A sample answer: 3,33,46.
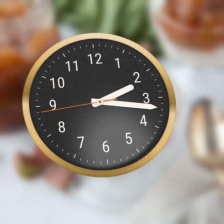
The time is 2,16,44
